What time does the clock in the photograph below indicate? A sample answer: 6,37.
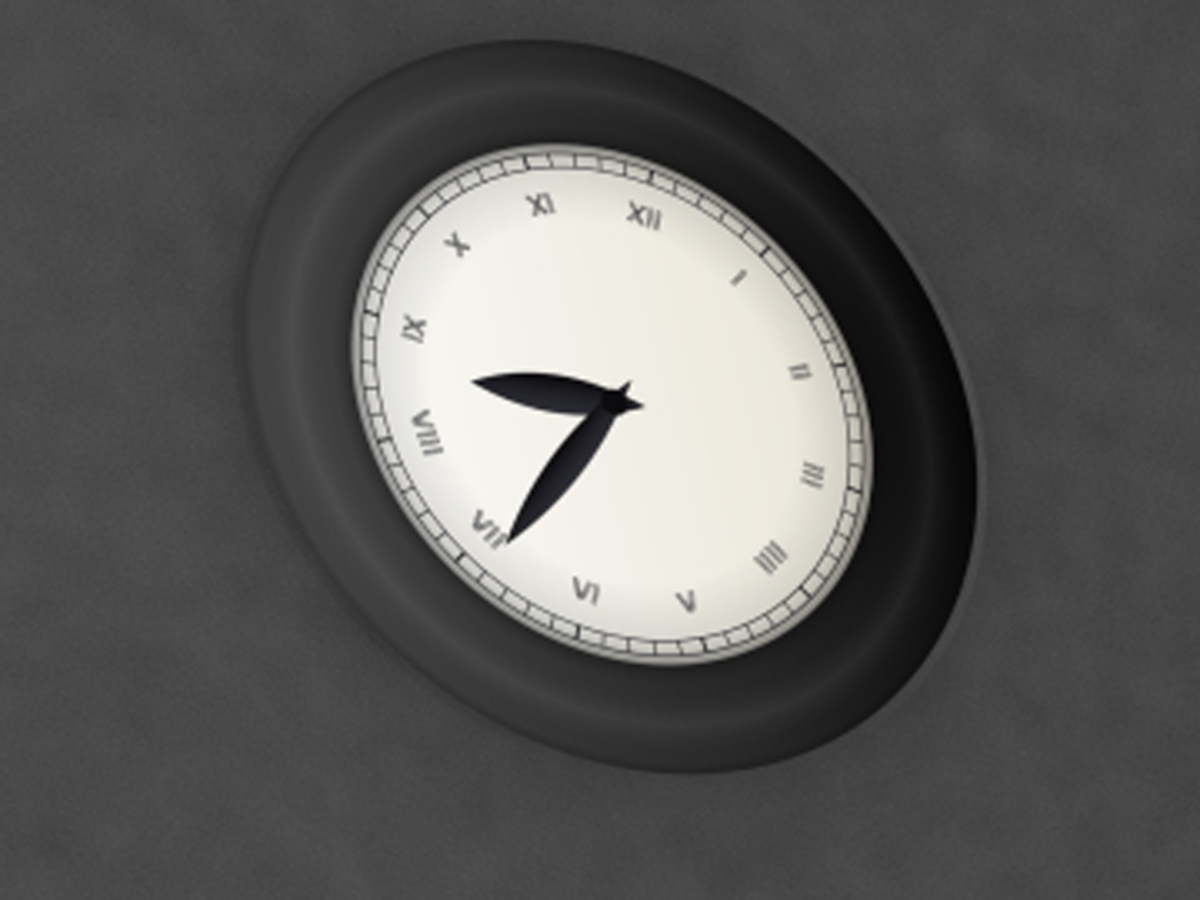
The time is 8,34
